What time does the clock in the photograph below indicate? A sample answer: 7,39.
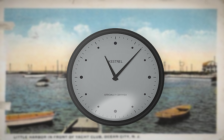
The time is 11,07
